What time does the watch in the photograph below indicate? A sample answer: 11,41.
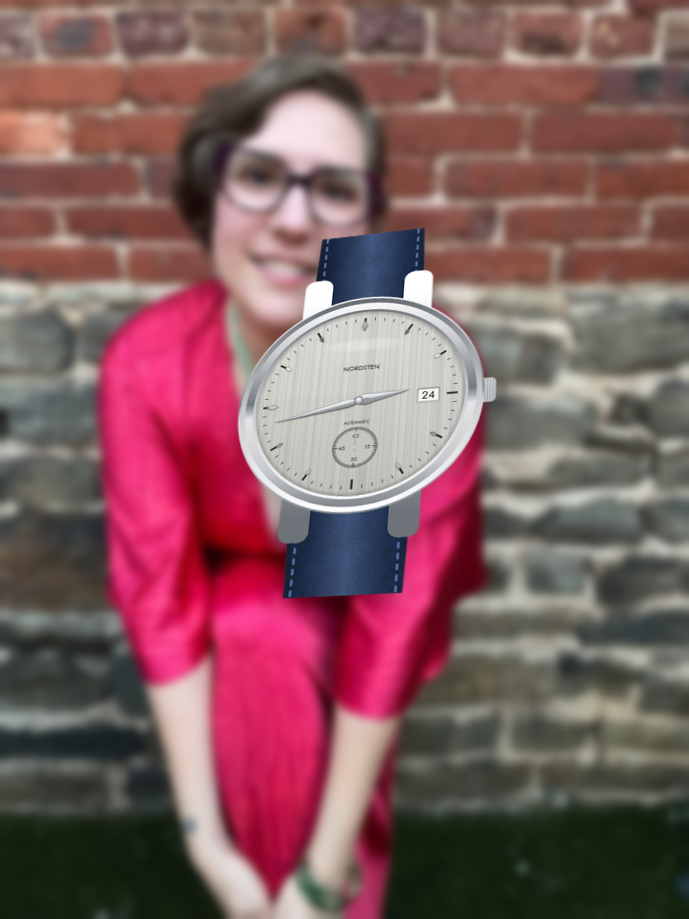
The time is 2,43
